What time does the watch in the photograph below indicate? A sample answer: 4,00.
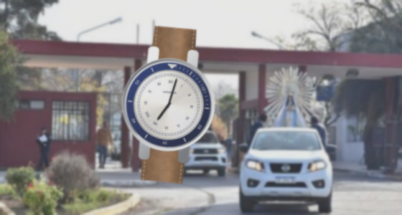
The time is 7,02
